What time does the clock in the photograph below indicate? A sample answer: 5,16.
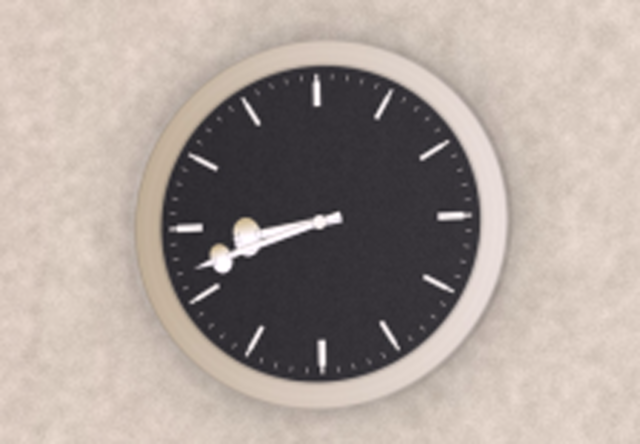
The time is 8,42
